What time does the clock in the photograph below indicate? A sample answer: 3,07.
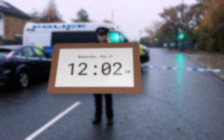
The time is 12,02
